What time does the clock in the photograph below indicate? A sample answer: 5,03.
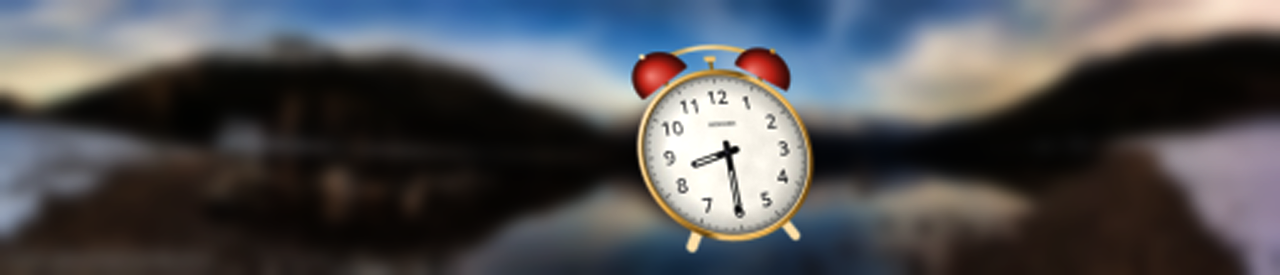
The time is 8,30
